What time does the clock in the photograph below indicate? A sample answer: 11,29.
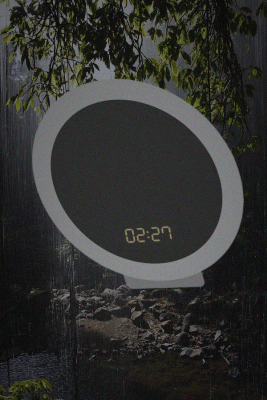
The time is 2,27
